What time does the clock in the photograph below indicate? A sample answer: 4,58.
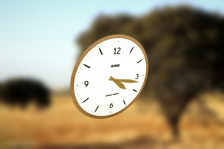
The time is 4,17
